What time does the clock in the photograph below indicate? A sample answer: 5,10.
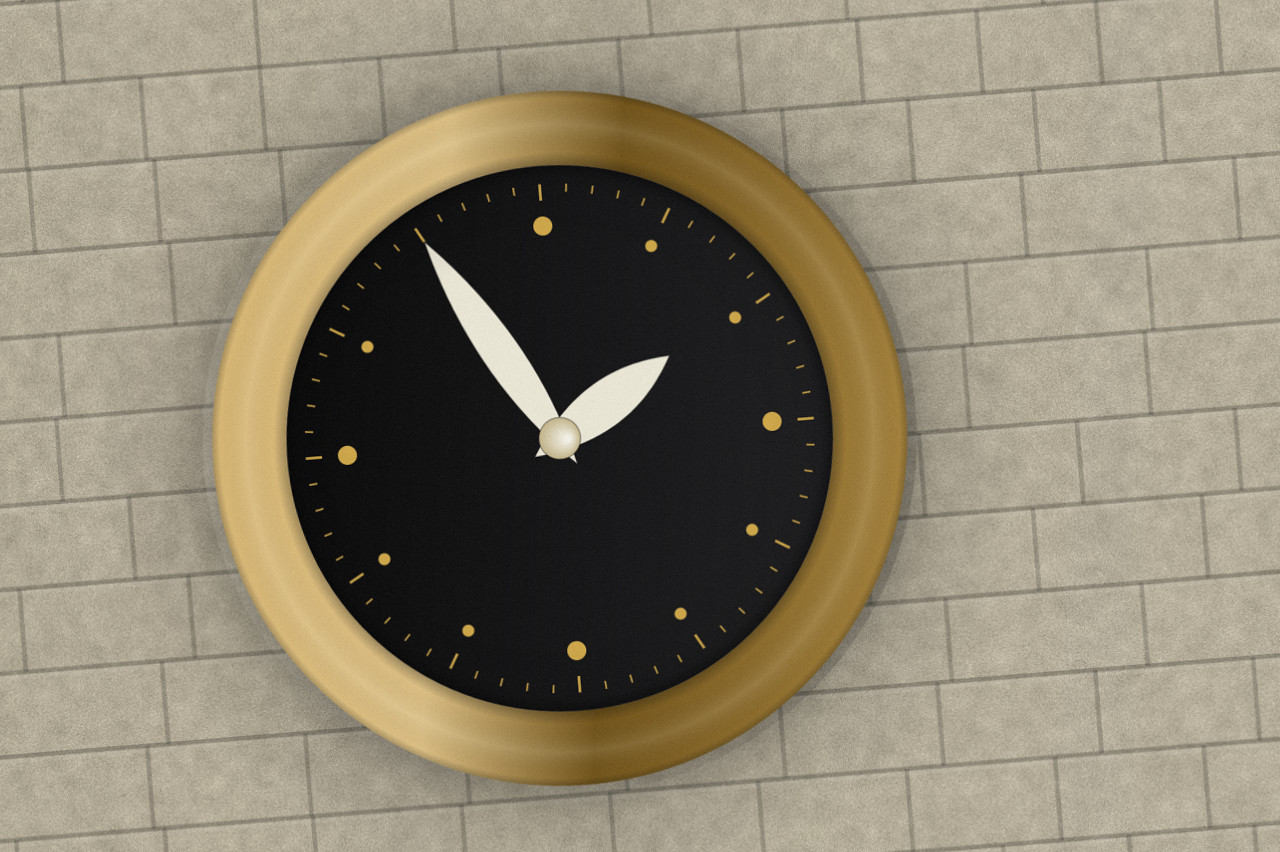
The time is 1,55
